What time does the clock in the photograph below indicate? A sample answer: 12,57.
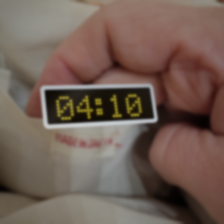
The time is 4,10
